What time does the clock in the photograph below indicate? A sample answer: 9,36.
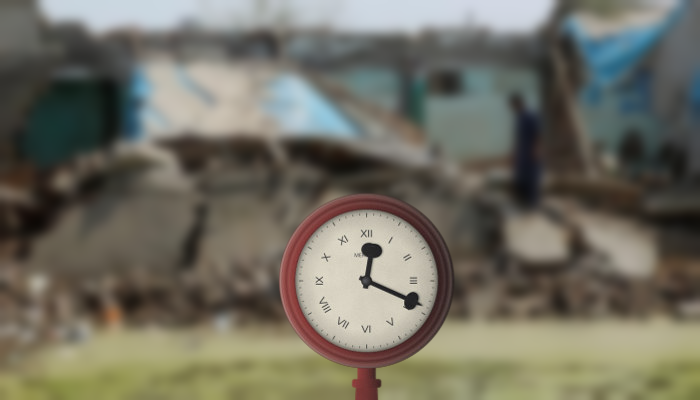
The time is 12,19
